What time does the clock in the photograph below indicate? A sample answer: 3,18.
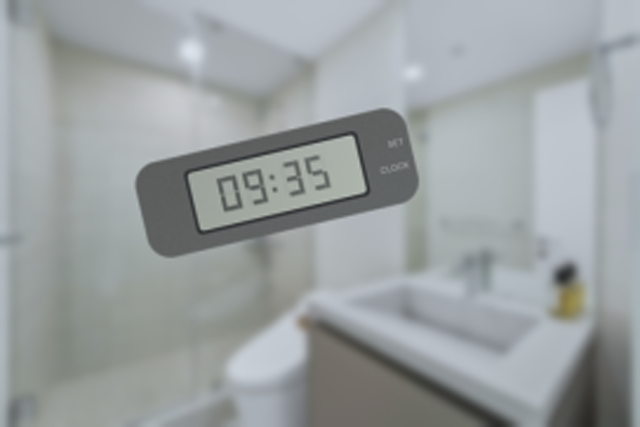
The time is 9,35
